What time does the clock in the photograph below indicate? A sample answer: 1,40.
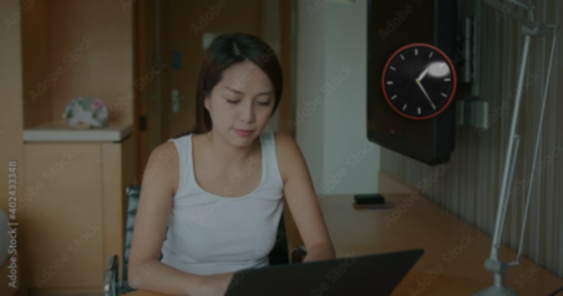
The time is 1,25
